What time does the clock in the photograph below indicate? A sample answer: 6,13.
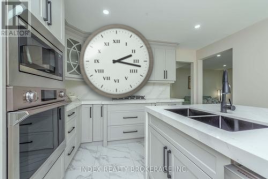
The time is 2,17
